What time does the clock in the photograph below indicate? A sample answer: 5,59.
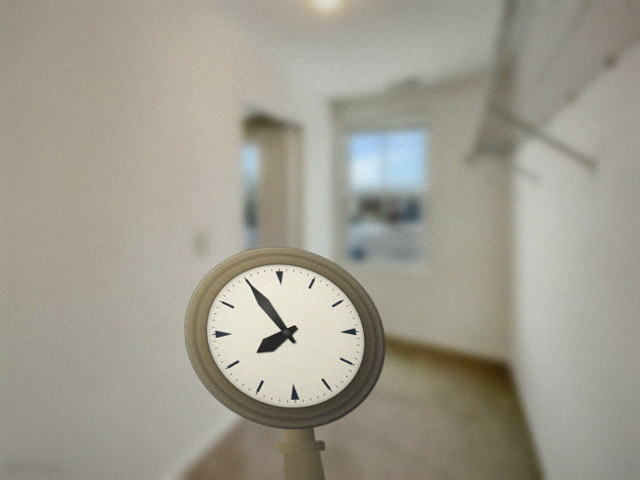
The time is 7,55
